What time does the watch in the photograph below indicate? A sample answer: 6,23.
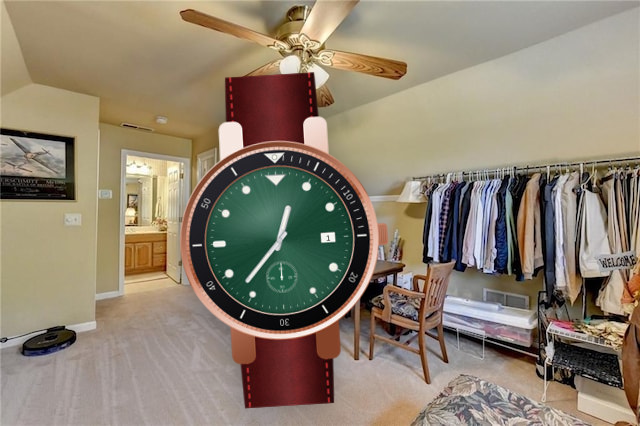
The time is 12,37
